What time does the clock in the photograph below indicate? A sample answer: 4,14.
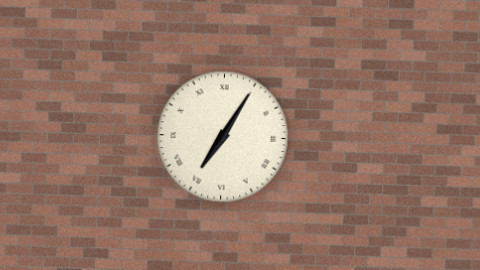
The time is 7,05
